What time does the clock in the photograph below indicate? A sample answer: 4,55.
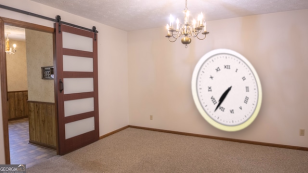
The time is 7,37
